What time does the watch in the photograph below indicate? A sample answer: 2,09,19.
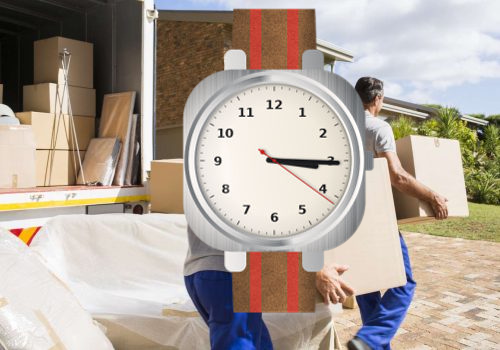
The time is 3,15,21
